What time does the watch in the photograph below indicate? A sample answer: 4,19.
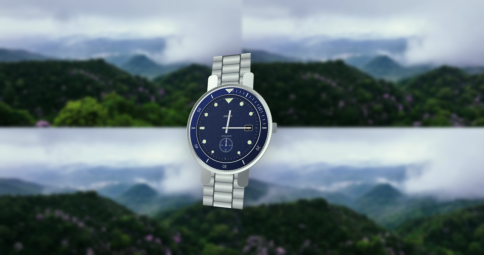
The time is 12,15
